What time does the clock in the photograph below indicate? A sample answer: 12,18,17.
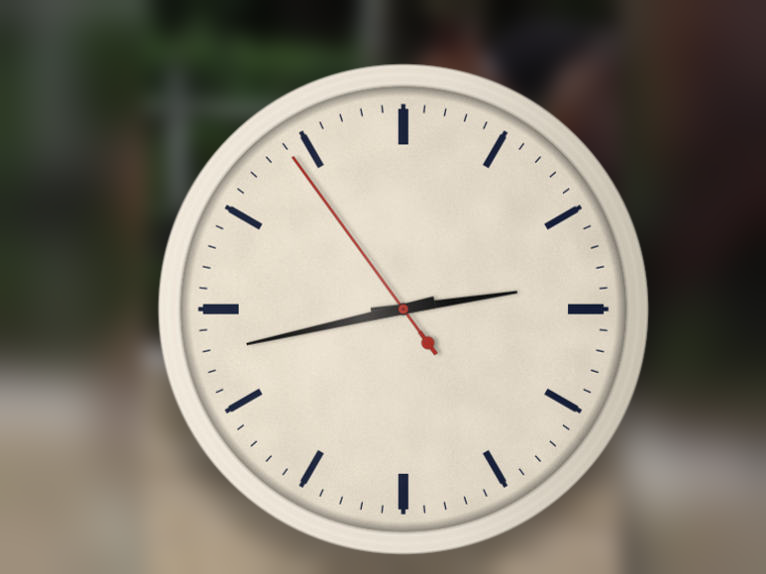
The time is 2,42,54
